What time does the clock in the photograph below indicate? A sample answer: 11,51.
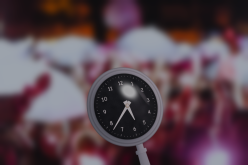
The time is 5,38
